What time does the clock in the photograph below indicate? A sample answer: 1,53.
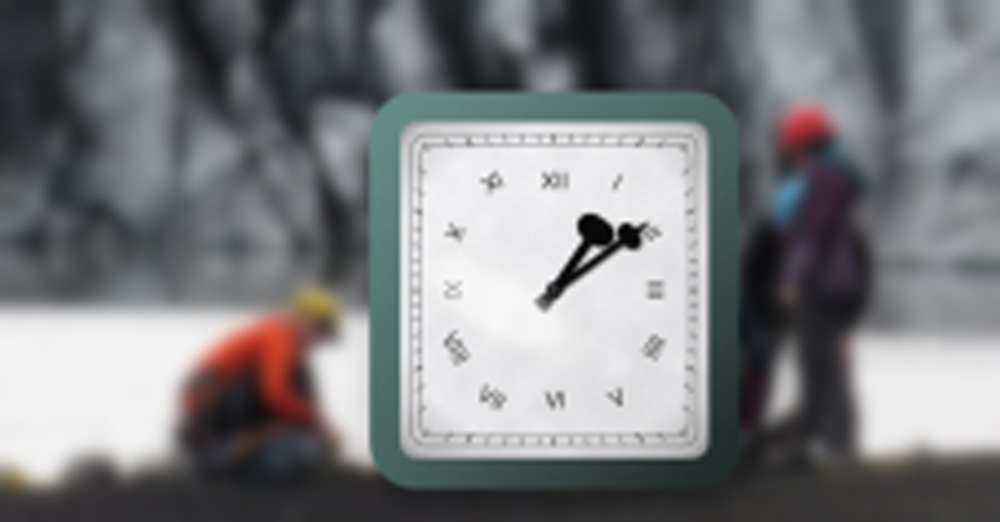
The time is 1,09
